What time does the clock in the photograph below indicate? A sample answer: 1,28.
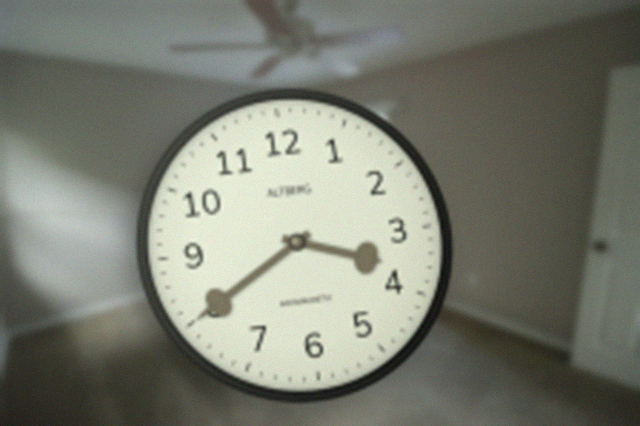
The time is 3,40
